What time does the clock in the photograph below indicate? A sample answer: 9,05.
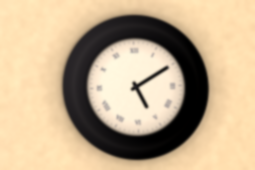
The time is 5,10
